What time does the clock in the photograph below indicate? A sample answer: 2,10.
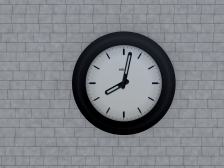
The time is 8,02
